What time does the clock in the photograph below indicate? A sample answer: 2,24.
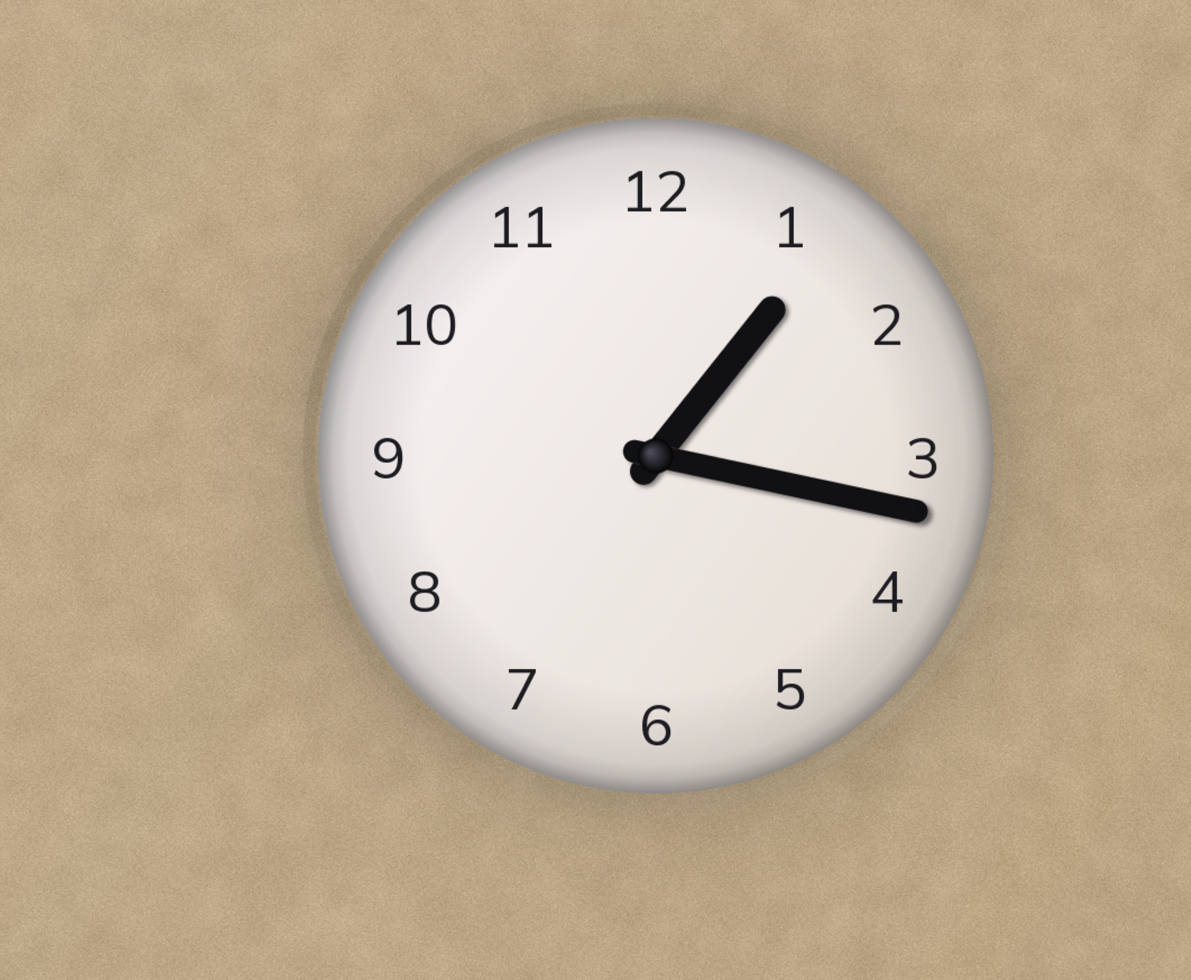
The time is 1,17
